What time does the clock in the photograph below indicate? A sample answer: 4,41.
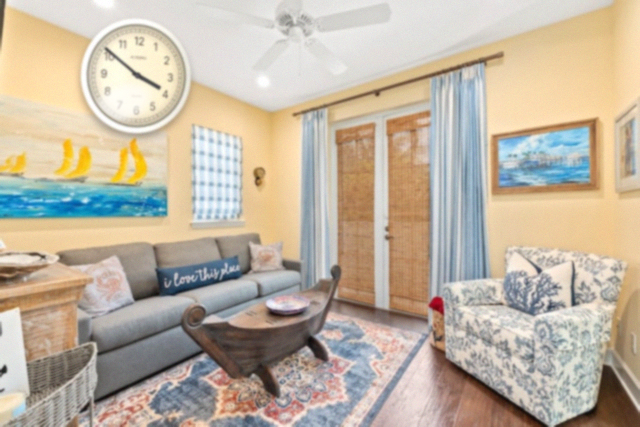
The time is 3,51
